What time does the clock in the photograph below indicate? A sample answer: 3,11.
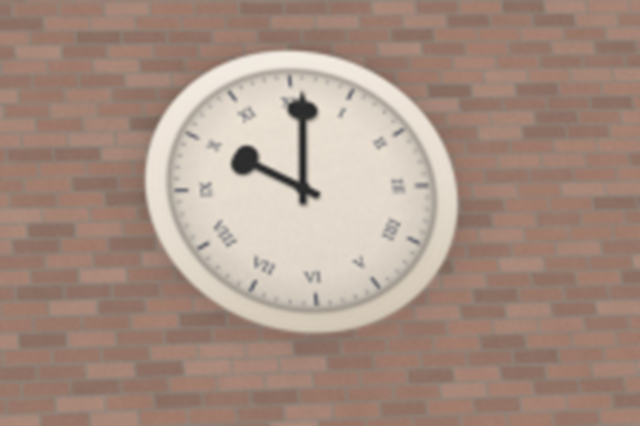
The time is 10,01
